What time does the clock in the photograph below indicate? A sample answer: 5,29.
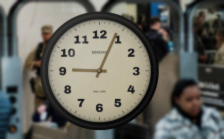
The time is 9,04
